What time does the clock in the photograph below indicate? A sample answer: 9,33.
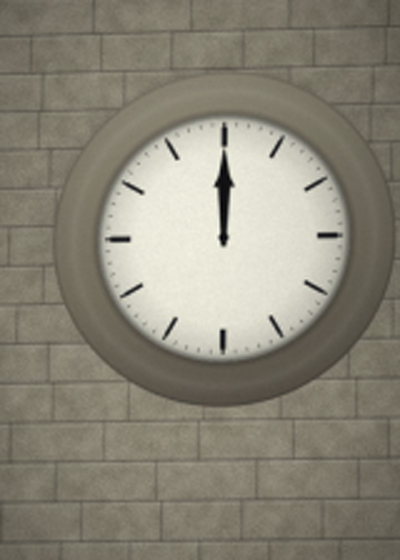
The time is 12,00
